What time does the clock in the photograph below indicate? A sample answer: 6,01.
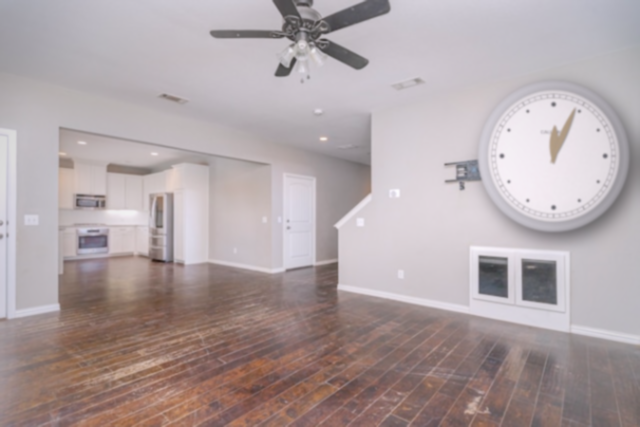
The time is 12,04
